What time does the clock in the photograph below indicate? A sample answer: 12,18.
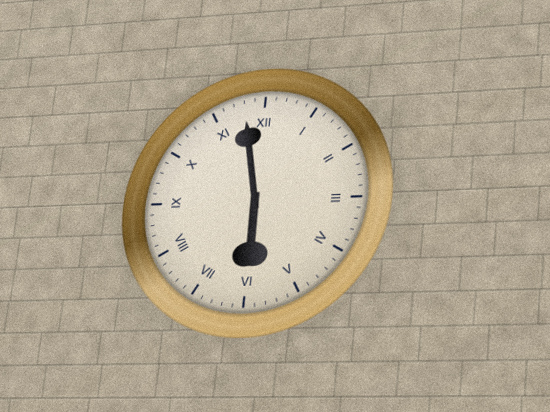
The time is 5,58
